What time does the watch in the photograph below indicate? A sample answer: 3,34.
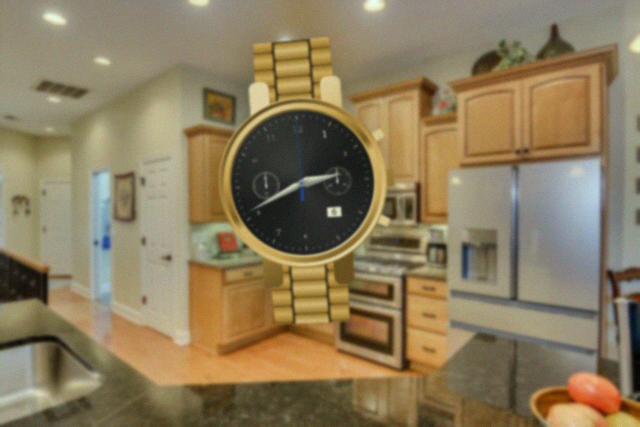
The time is 2,41
